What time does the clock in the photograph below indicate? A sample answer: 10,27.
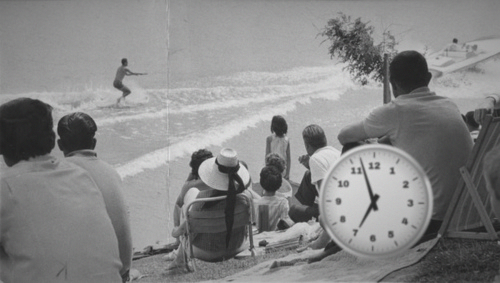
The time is 6,57
